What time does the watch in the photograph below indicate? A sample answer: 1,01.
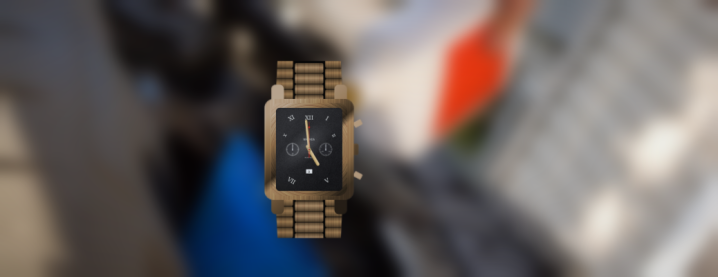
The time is 4,59
